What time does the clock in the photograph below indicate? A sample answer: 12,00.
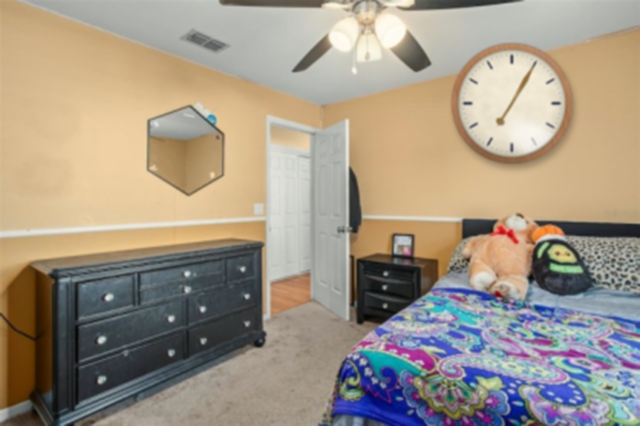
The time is 7,05
